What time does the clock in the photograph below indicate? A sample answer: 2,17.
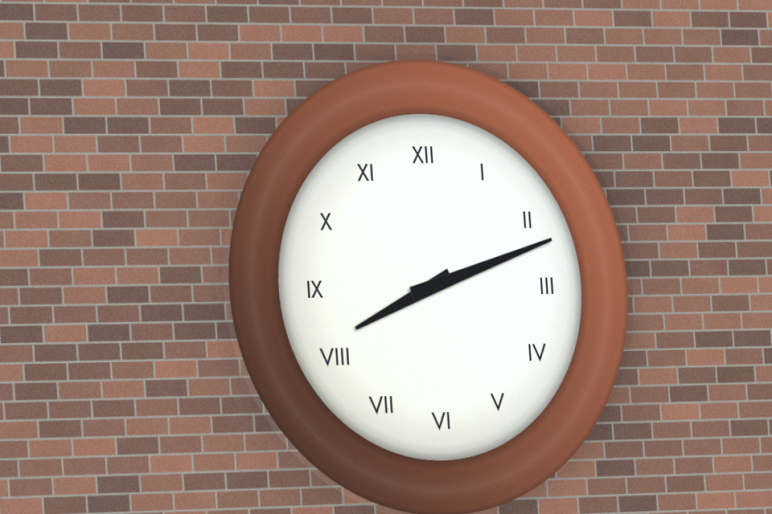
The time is 8,12
